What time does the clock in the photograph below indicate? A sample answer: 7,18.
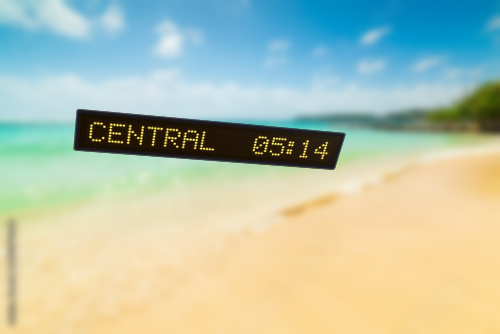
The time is 5,14
